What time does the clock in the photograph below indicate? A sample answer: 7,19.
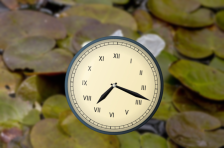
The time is 7,18
